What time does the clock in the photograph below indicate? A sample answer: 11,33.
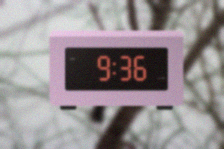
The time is 9,36
